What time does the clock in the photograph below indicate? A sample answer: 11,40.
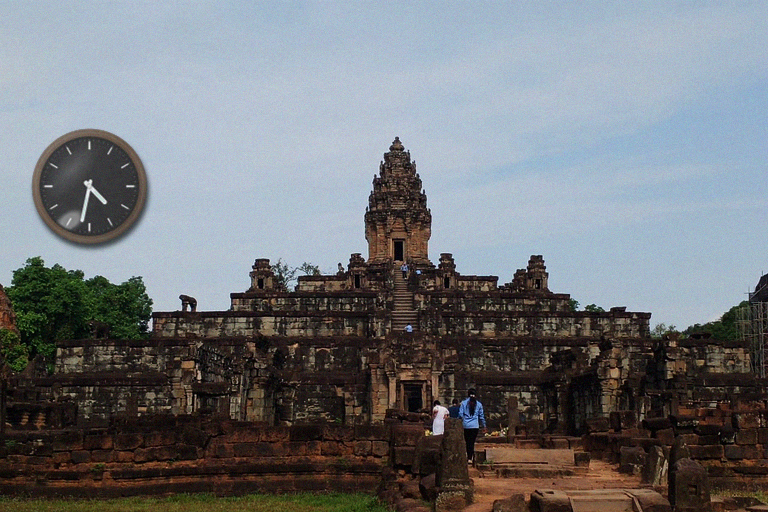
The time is 4,32
